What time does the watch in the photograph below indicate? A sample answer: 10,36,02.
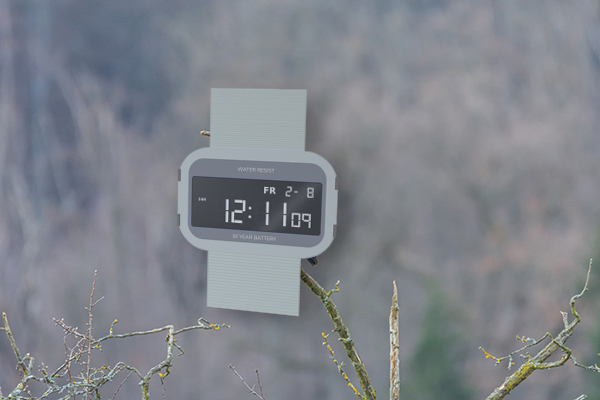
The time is 12,11,09
